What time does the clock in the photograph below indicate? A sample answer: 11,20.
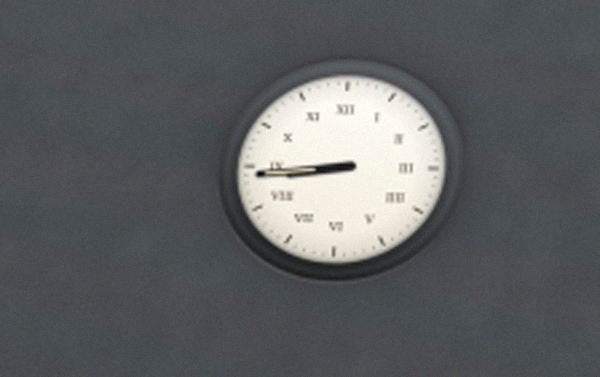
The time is 8,44
